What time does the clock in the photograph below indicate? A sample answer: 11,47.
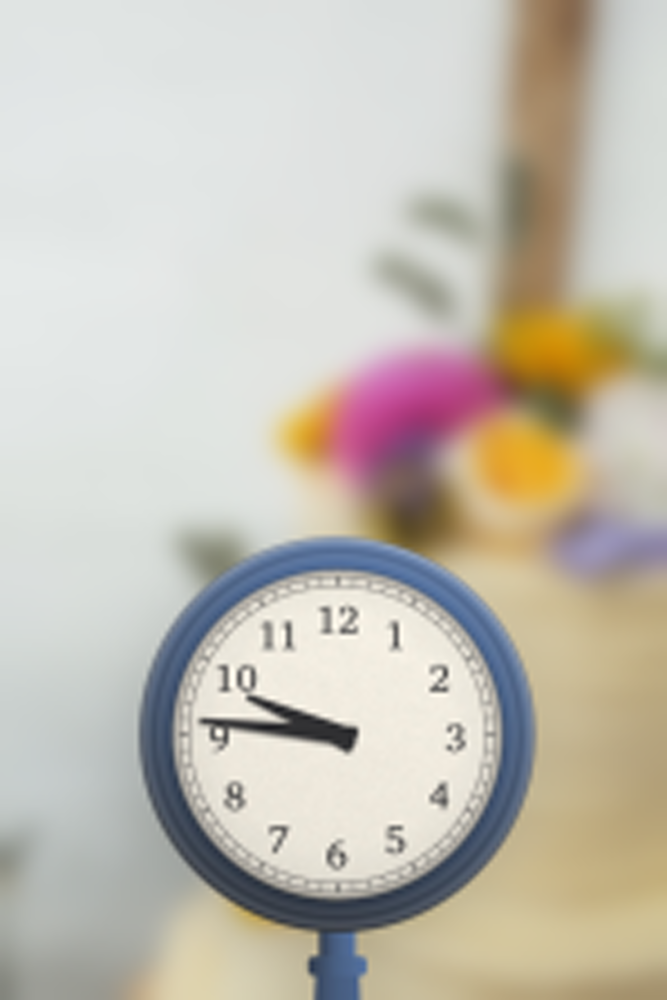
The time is 9,46
